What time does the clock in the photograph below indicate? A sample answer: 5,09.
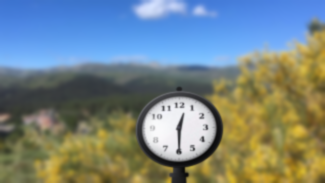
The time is 12,30
